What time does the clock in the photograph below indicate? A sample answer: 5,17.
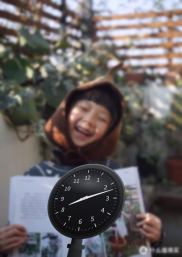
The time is 8,12
